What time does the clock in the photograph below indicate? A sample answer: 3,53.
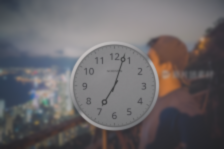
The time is 7,03
